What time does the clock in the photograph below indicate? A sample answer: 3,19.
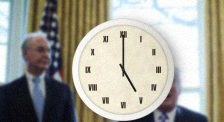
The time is 5,00
